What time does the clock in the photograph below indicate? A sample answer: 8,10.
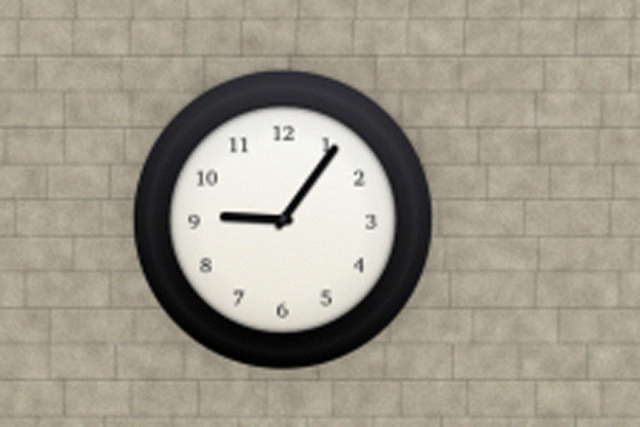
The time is 9,06
